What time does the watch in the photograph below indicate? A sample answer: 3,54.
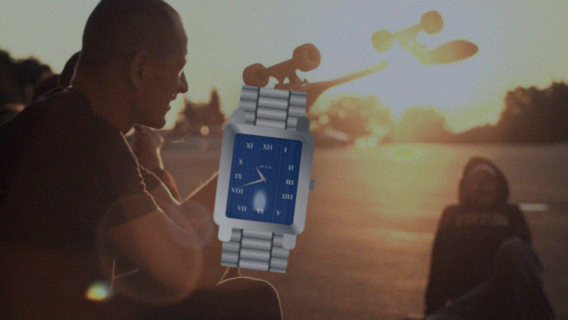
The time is 10,41
